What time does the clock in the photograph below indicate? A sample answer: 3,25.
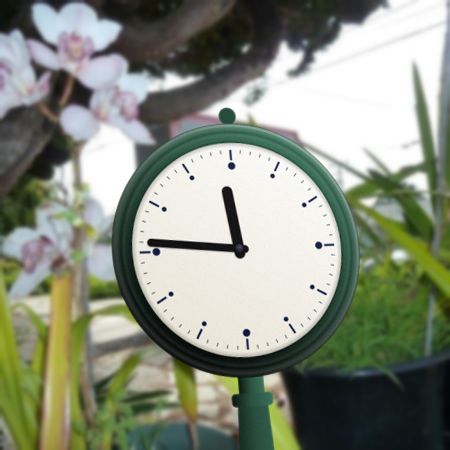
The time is 11,46
